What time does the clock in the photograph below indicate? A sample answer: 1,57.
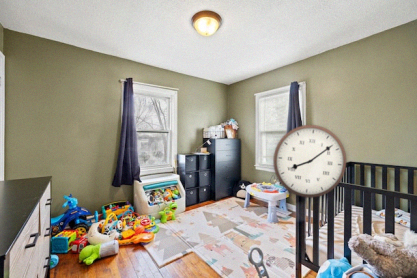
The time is 8,08
